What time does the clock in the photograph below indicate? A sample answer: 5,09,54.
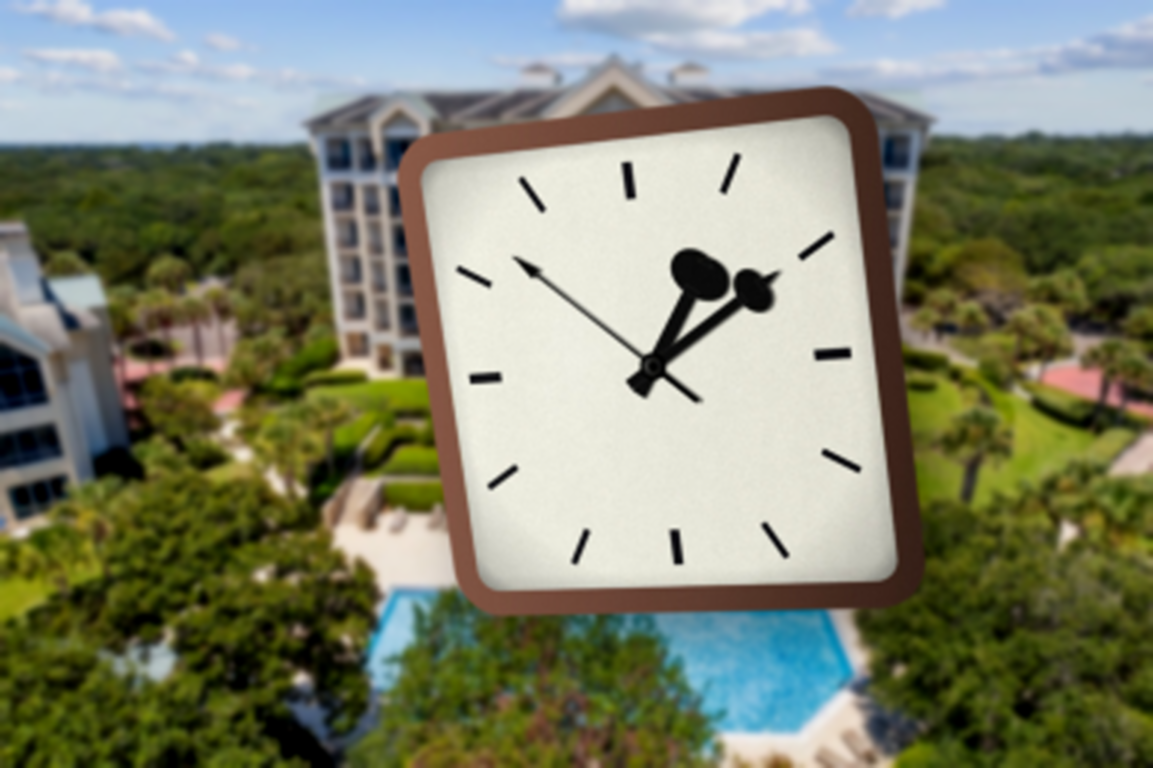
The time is 1,09,52
